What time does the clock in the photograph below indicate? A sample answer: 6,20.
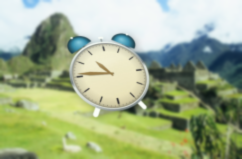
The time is 10,46
